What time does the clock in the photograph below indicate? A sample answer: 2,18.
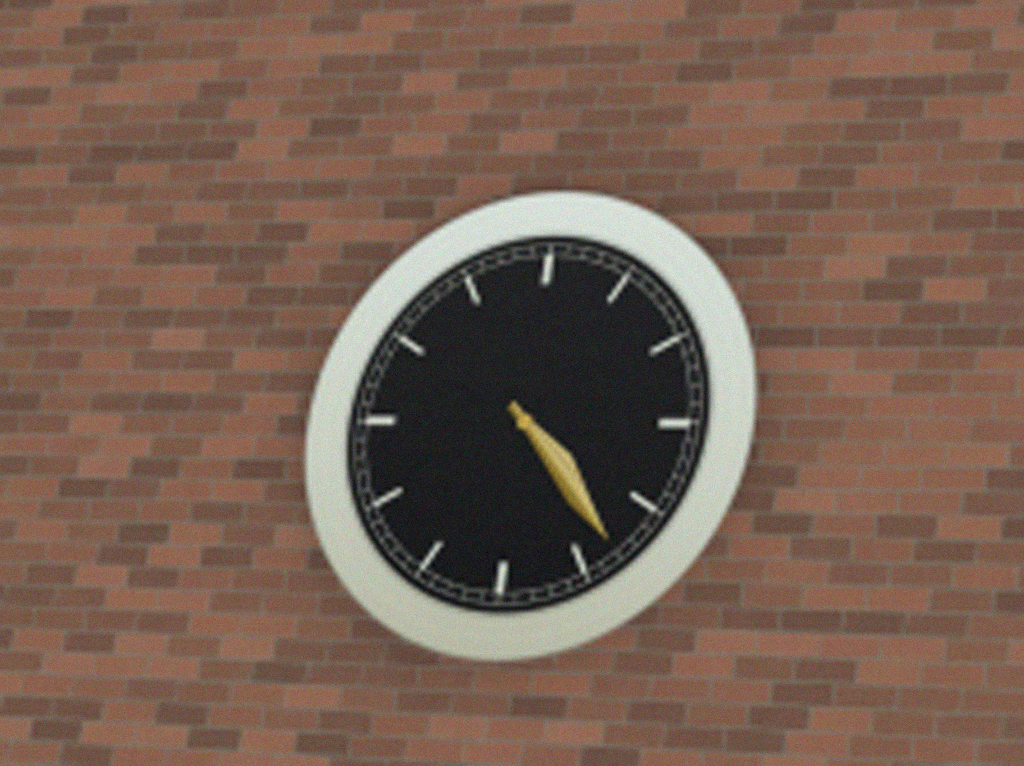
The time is 4,23
